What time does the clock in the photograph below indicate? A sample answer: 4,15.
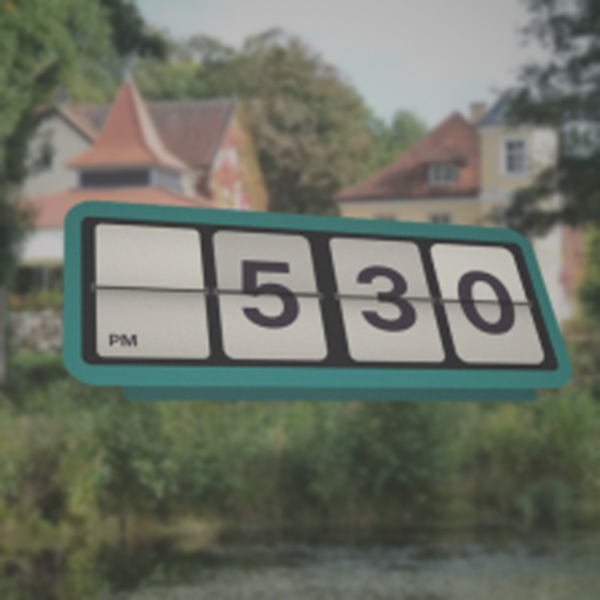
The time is 5,30
